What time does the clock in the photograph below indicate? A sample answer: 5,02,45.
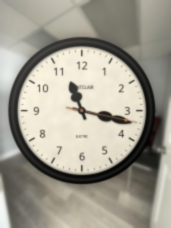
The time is 11,17,17
